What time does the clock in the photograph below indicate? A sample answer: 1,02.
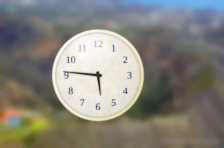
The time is 5,46
